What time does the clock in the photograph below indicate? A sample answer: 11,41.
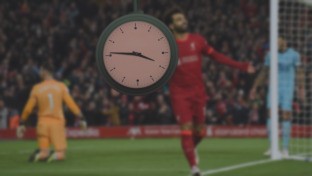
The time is 3,46
